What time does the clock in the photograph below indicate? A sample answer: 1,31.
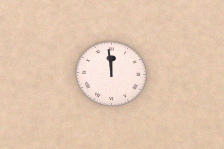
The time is 11,59
